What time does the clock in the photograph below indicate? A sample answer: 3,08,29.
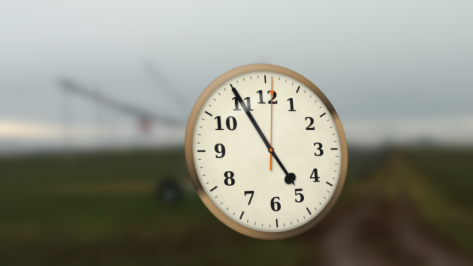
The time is 4,55,01
